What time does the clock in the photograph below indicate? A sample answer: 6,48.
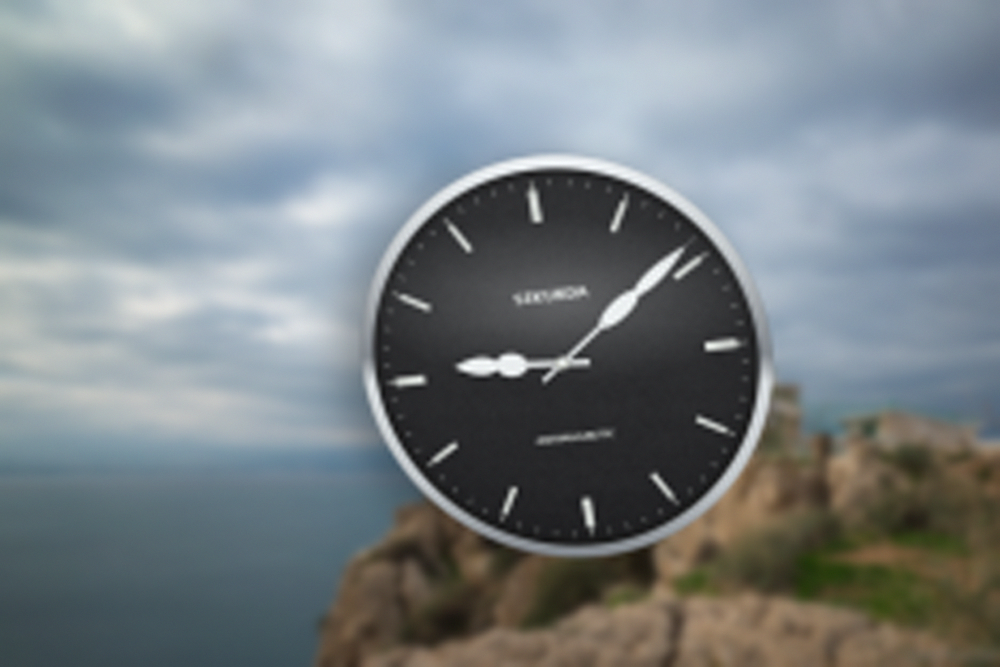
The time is 9,09
